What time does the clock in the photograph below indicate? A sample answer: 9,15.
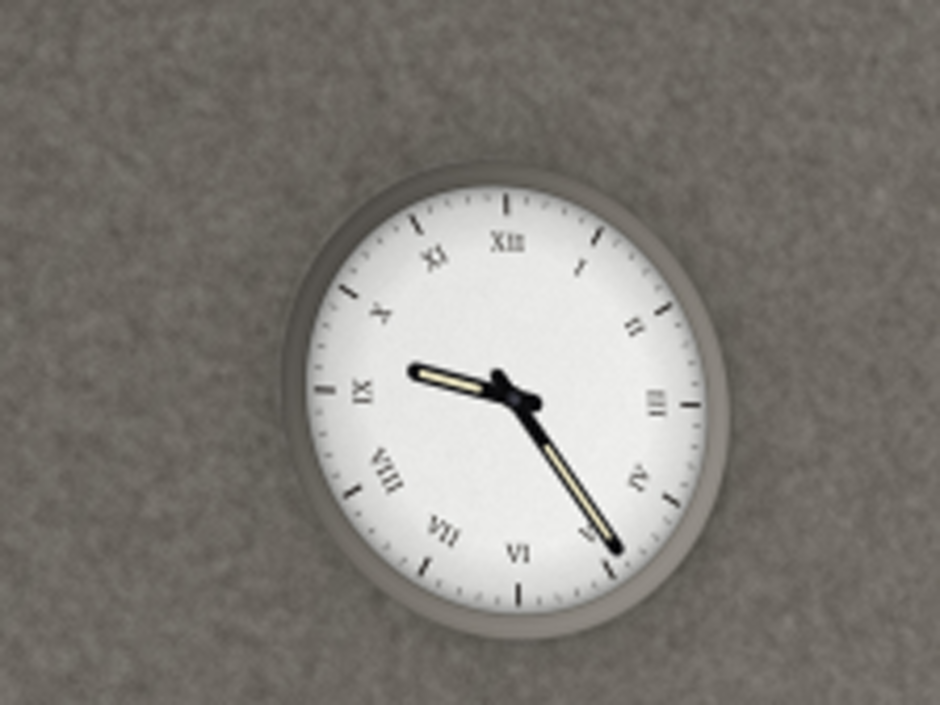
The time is 9,24
